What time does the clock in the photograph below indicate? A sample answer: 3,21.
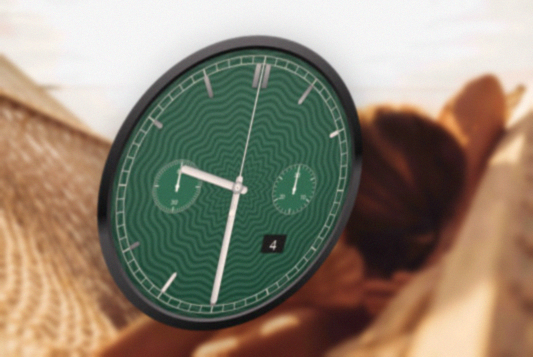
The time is 9,30
